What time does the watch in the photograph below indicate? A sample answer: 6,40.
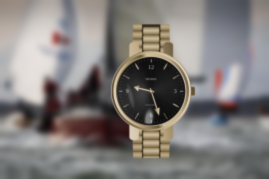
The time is 9,27
